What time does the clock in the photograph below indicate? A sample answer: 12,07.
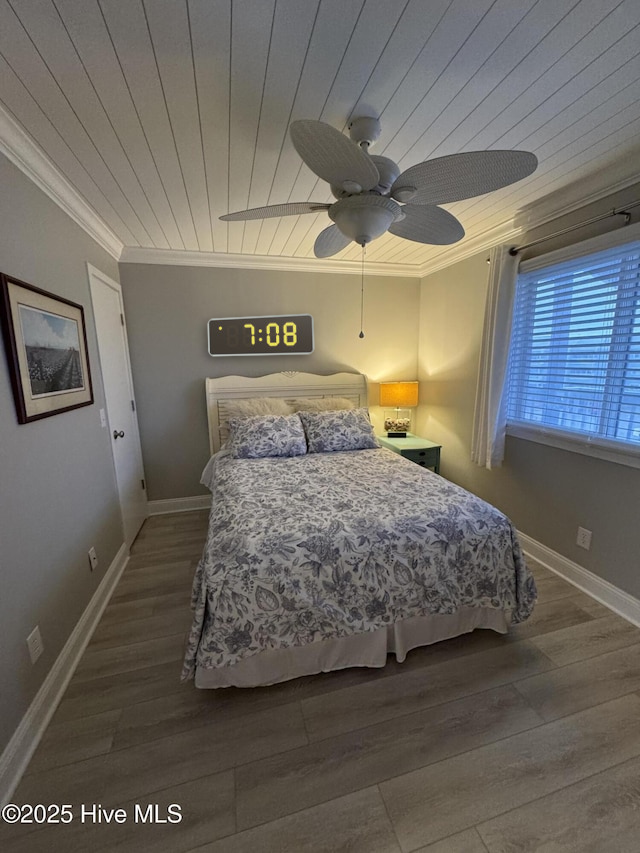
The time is 7,08
